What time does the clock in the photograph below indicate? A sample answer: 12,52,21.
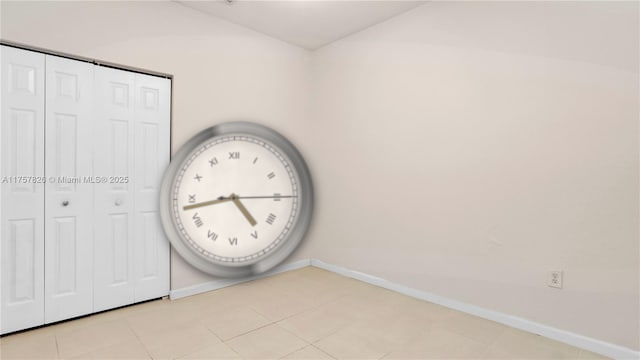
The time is 4,43,15
